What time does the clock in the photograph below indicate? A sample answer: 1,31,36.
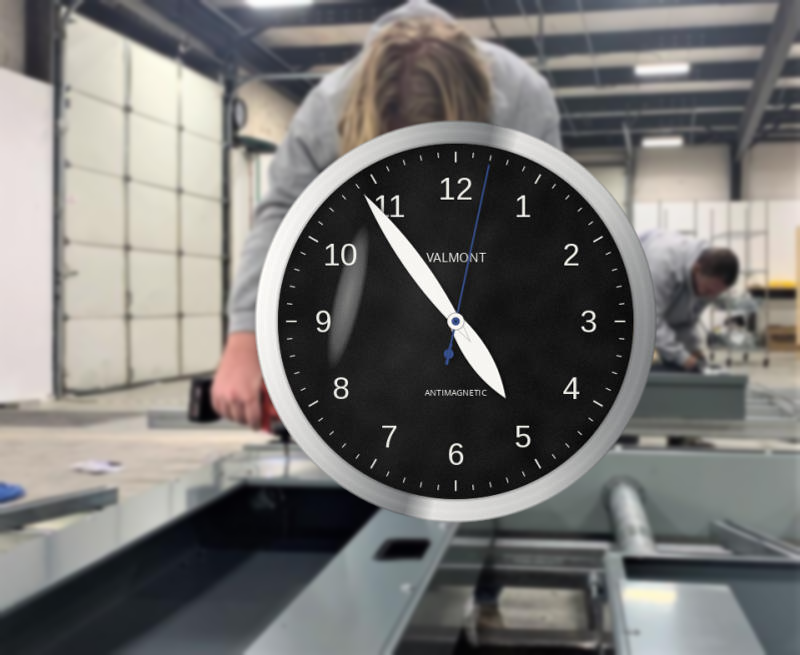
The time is 4,54,02
